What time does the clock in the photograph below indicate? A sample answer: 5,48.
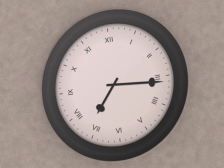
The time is 7,16
